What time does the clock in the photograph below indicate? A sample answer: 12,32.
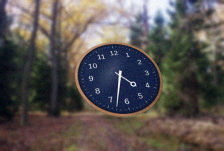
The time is 4,33
